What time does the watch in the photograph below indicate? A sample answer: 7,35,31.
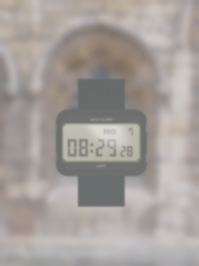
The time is 8,29,28
